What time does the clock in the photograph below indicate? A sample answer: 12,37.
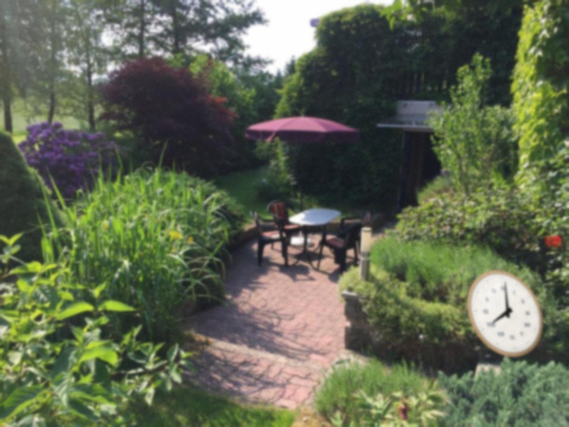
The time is 8,01
